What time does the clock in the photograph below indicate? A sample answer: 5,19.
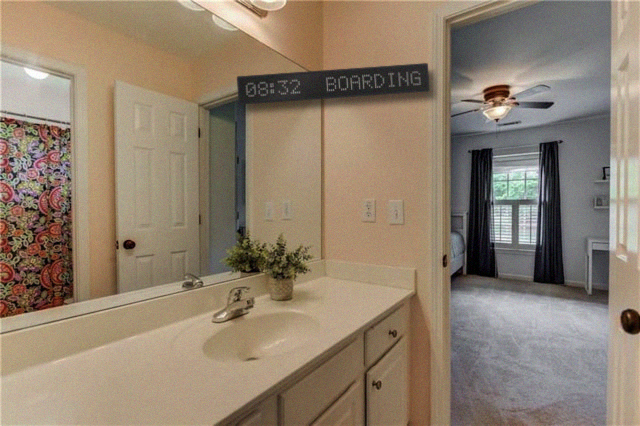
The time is 8,32
